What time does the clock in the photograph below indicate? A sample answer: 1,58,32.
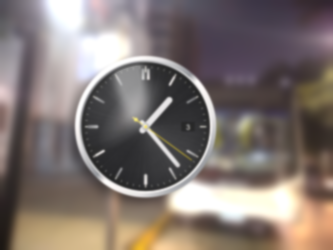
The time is 1,23,21
